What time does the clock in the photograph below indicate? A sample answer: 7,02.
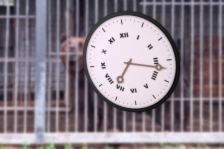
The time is 7,17
